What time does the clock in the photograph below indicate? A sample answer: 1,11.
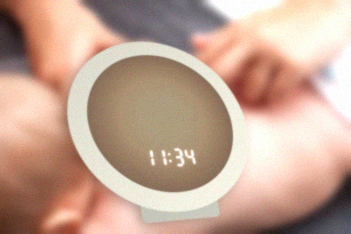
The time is 11,34
